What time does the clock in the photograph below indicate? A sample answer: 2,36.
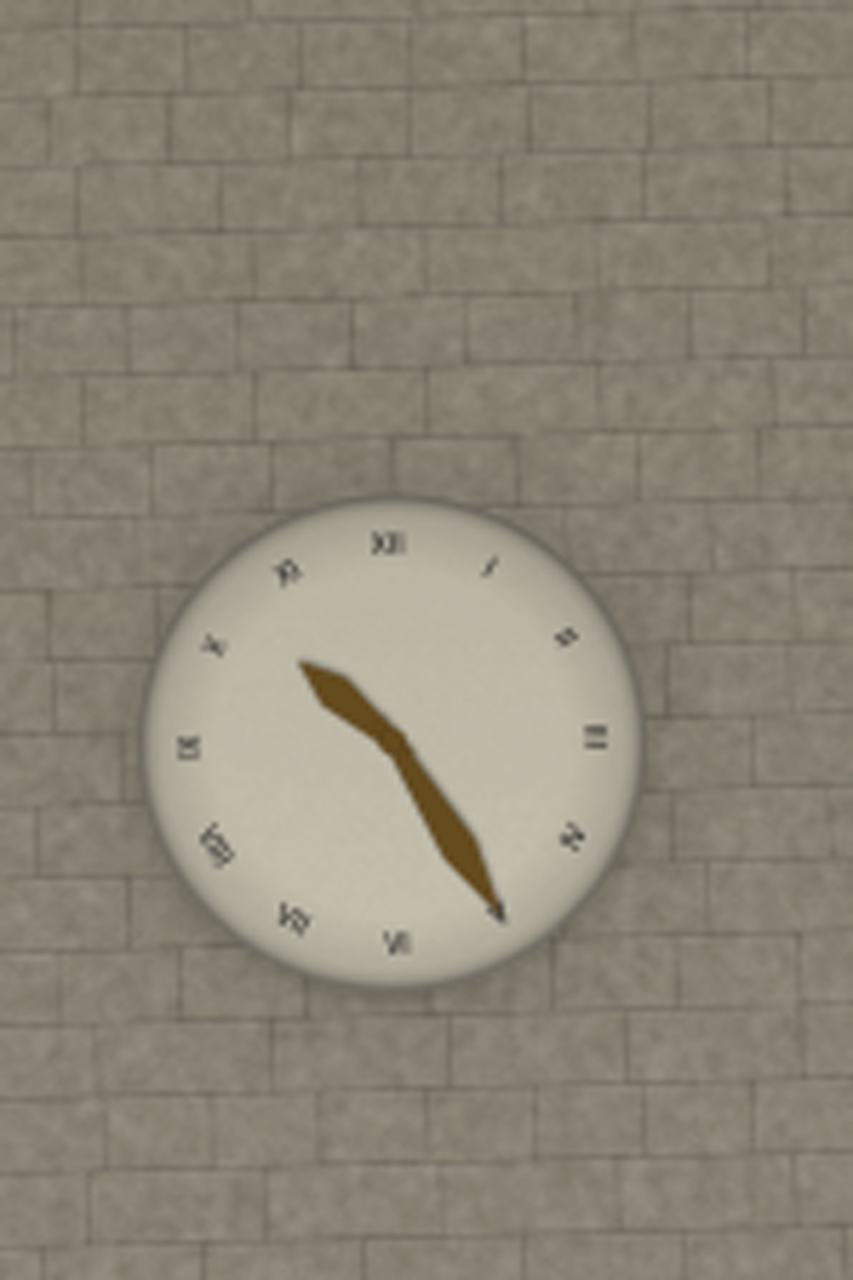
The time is 10,25
